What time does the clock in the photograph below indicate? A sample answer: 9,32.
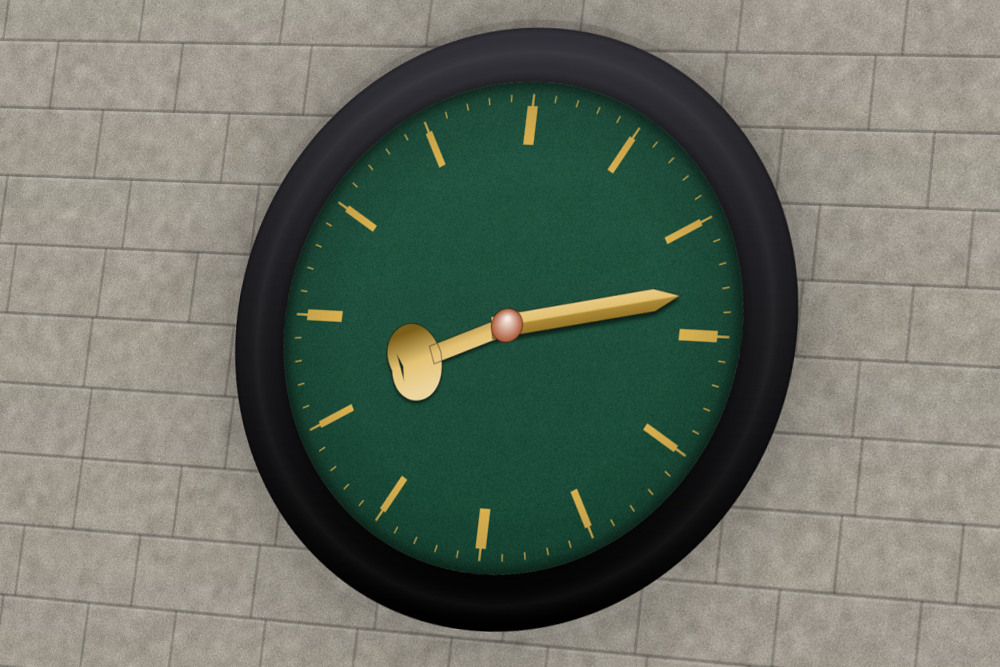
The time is 8,13
